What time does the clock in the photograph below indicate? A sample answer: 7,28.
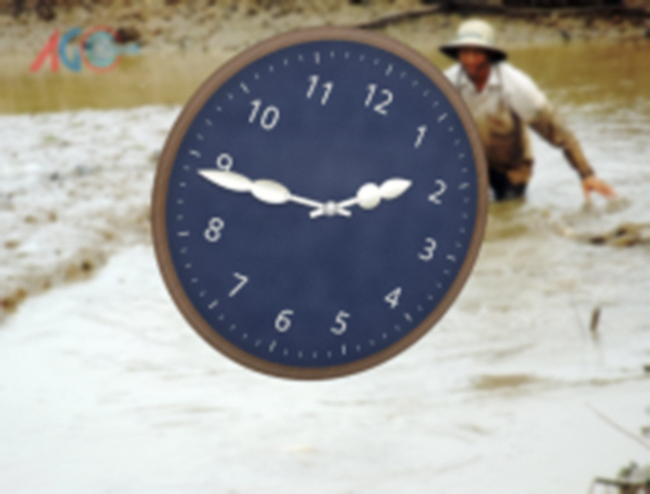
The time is 1,44
